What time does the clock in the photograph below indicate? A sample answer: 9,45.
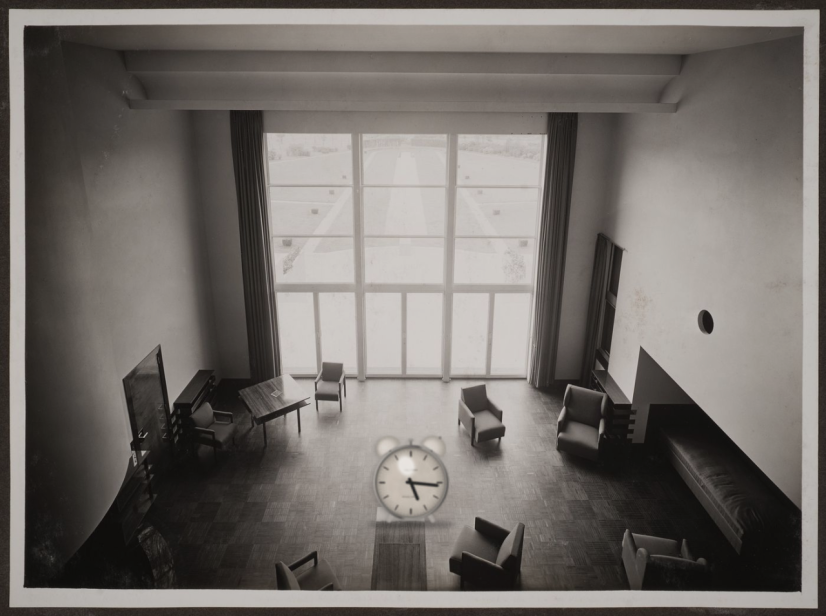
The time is 5,16
